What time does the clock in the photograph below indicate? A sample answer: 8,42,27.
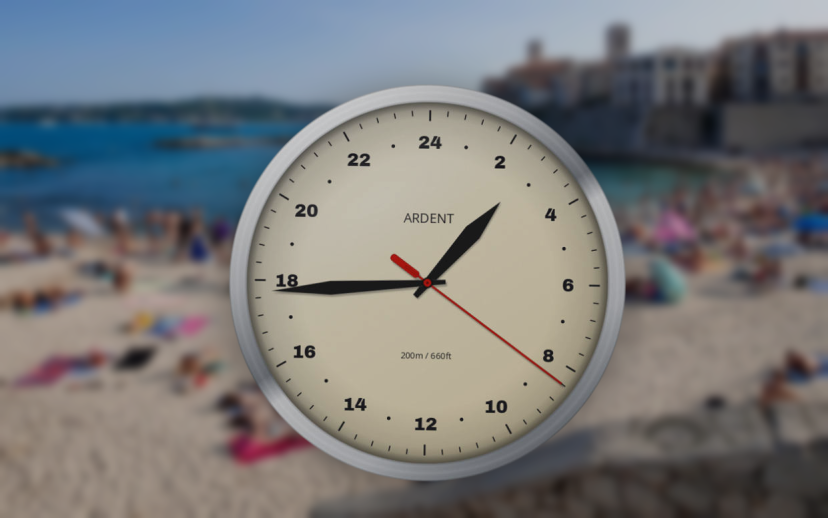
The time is 2,44,21
